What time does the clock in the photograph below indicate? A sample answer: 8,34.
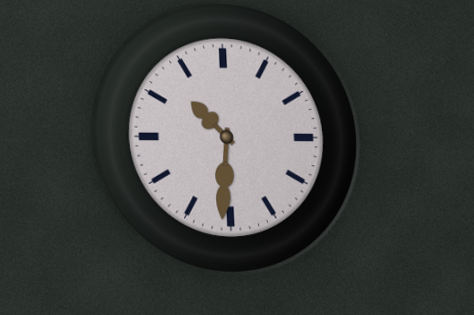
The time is 10,31
